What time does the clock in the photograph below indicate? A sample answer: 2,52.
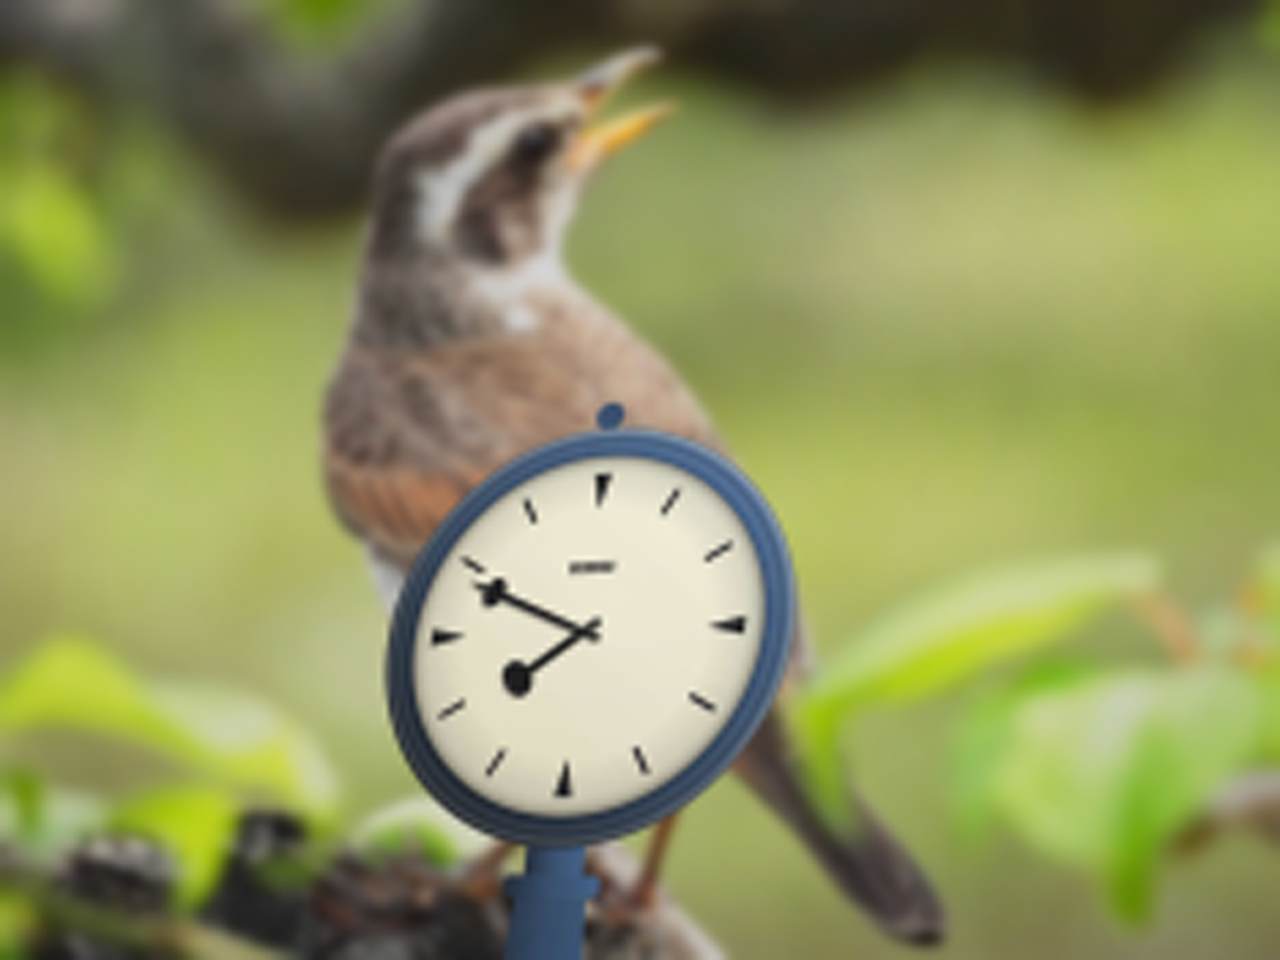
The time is 7,49
